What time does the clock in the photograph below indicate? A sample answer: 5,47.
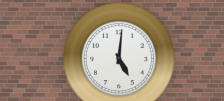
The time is 5,01
